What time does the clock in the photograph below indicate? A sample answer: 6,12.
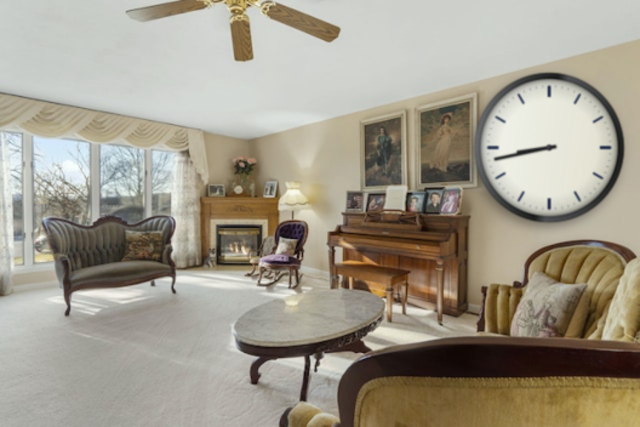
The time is 8,43
